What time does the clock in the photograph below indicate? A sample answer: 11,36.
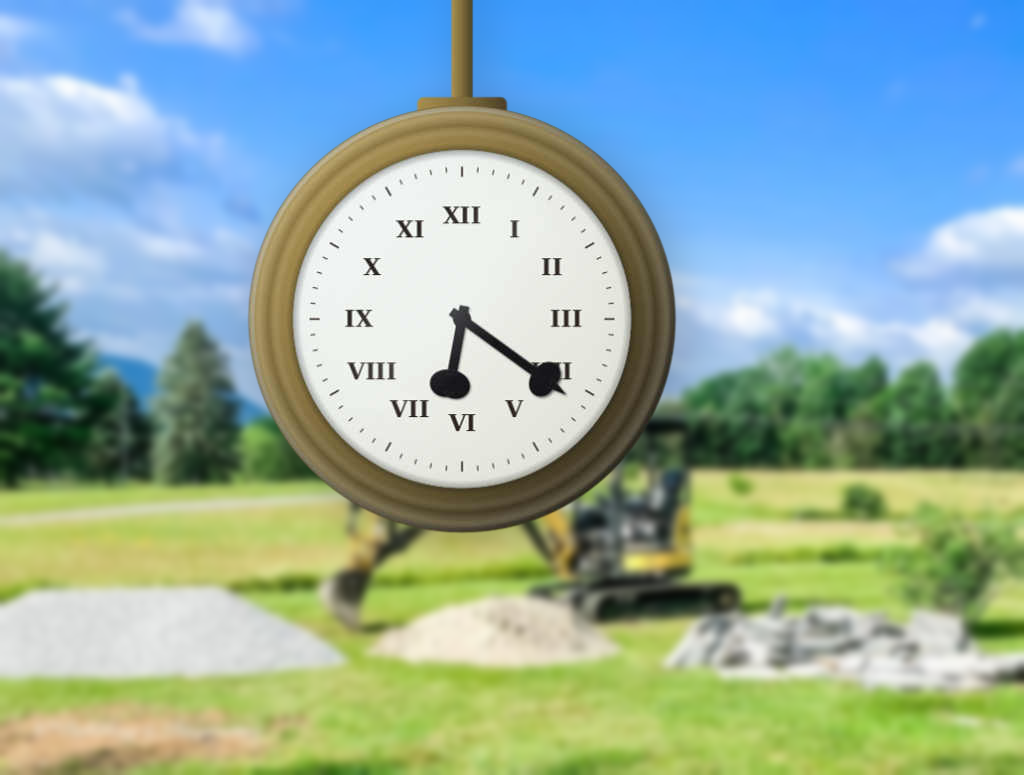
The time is 6,21
